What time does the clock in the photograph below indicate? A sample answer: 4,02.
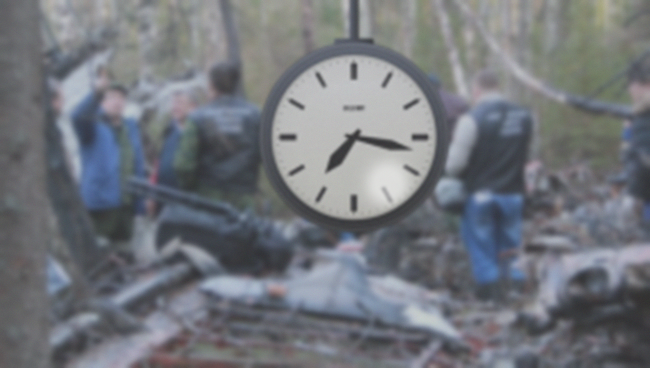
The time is 7,17
